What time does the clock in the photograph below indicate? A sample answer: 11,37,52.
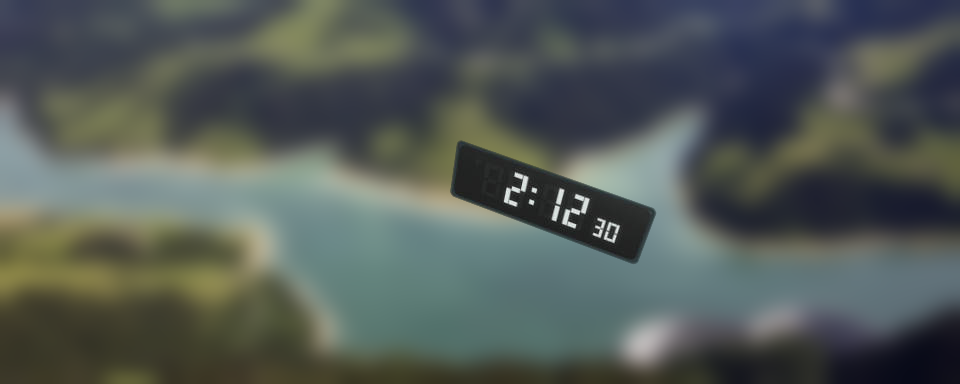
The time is 2,12,30
